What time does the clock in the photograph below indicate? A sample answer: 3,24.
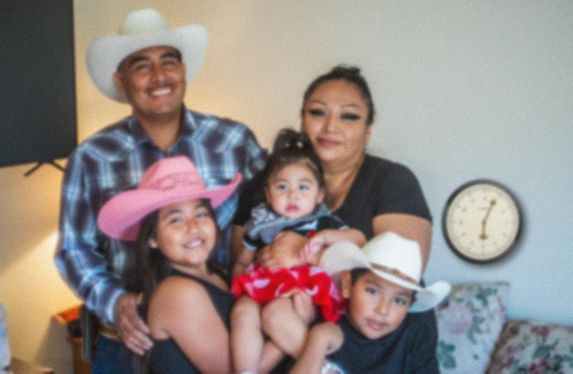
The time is 6,04
